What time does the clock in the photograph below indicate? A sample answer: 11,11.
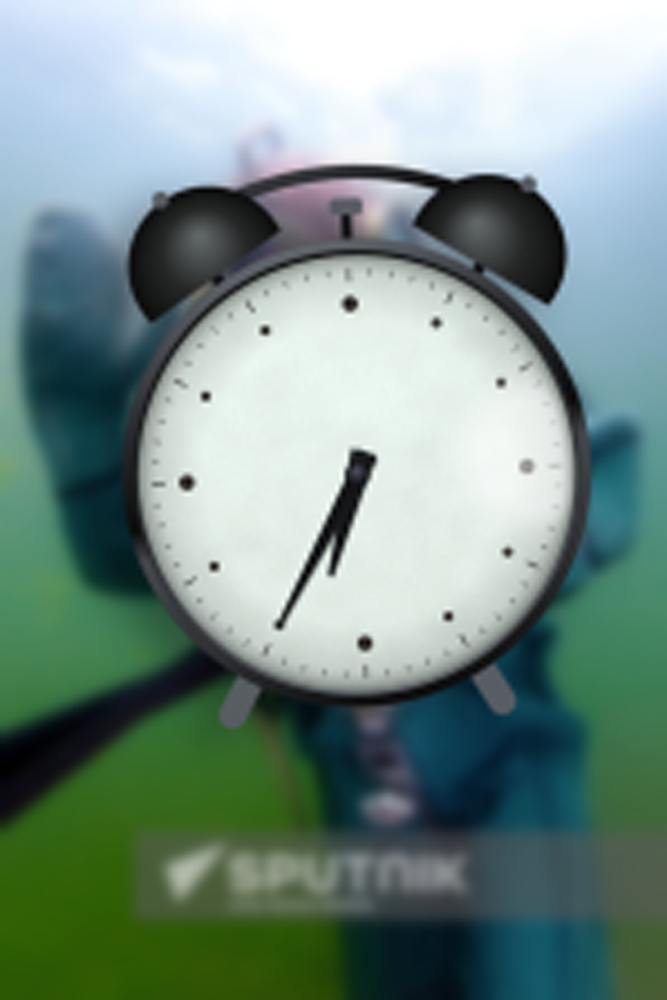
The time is 6,35
